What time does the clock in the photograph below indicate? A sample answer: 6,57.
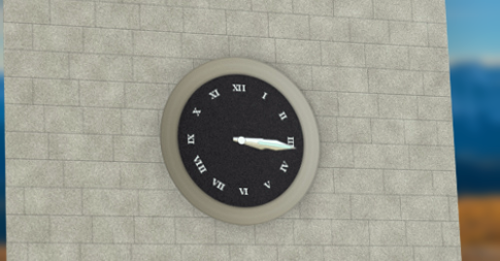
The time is 3,16
